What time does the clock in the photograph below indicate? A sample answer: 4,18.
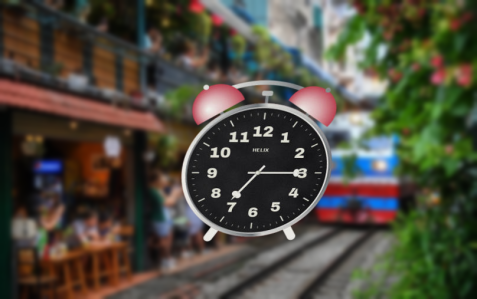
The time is 7,15
